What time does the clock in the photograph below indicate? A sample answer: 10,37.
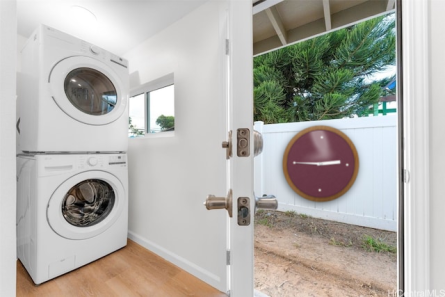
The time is 2,45
